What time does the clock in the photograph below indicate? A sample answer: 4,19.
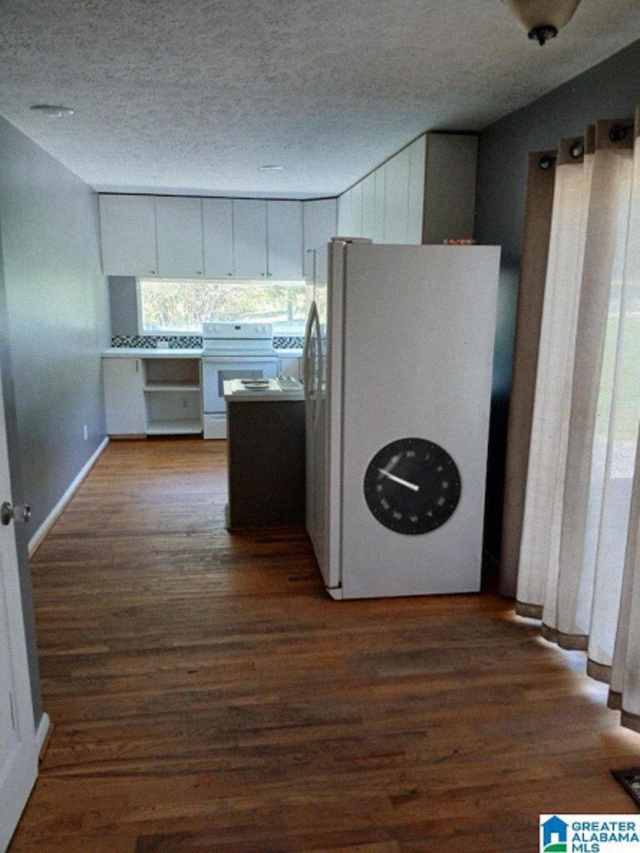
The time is 9,50
